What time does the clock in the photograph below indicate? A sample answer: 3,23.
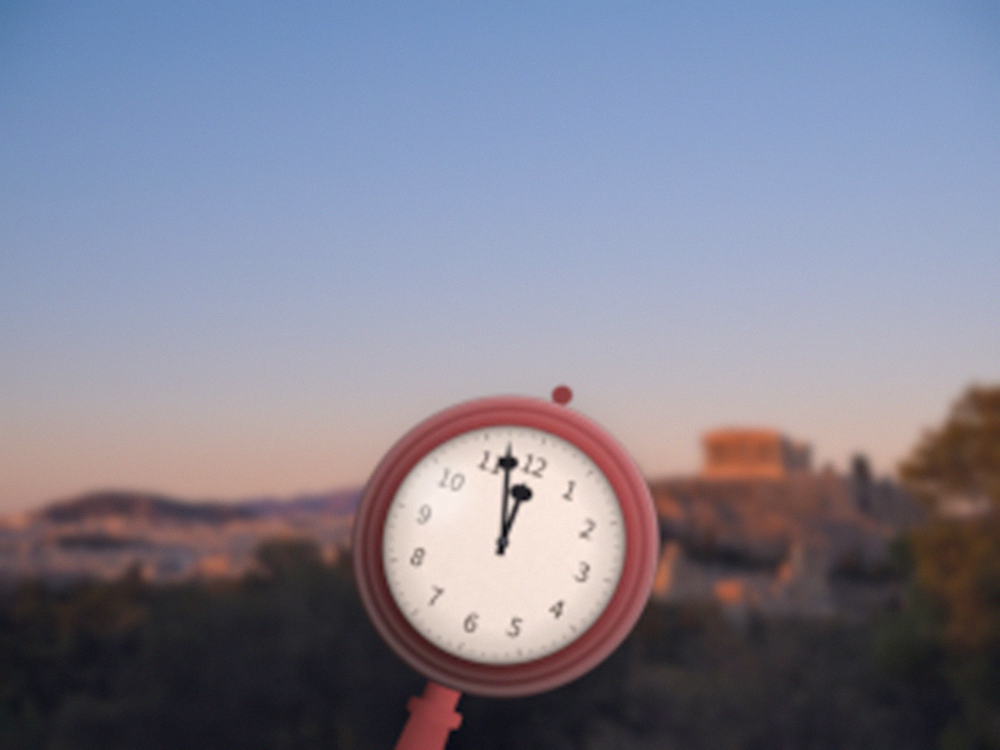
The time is 11,57
